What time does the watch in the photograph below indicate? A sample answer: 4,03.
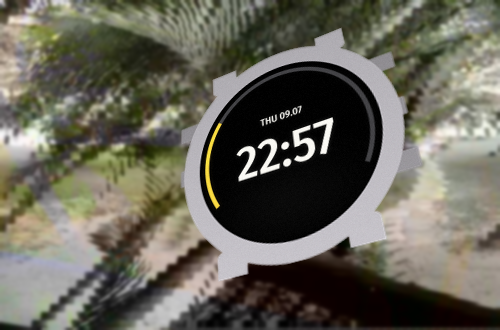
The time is 22,57
